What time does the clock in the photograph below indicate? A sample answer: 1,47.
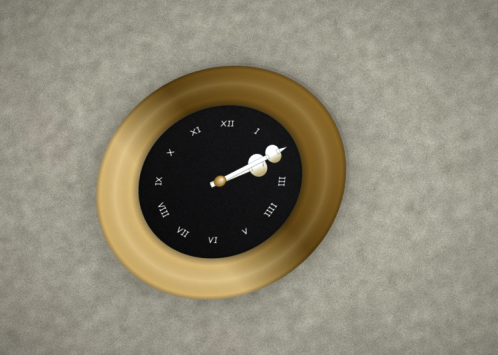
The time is 2,10
